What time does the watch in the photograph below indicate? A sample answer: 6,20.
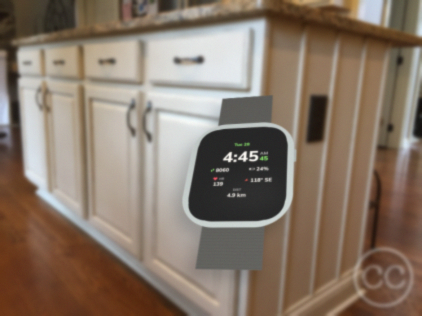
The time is 4,45
